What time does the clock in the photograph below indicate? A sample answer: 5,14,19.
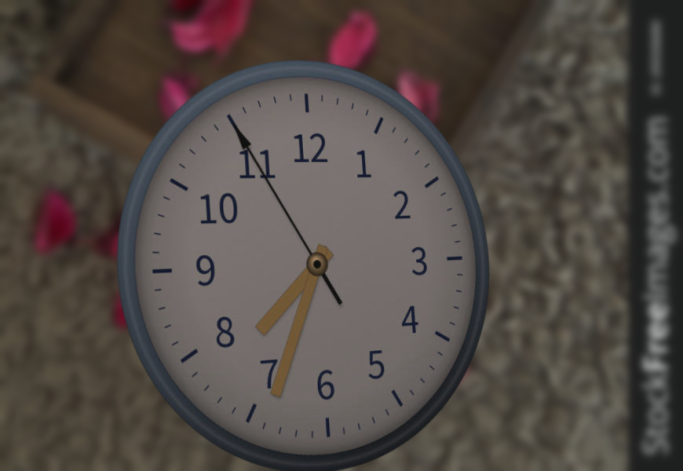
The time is 7,33,55
